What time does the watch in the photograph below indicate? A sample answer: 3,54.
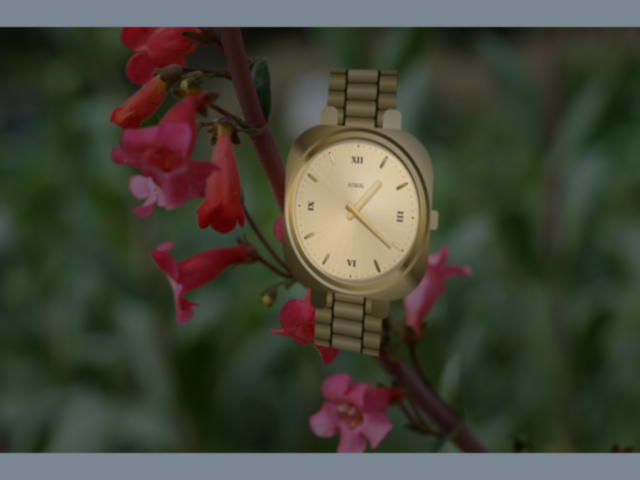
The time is 1,21
